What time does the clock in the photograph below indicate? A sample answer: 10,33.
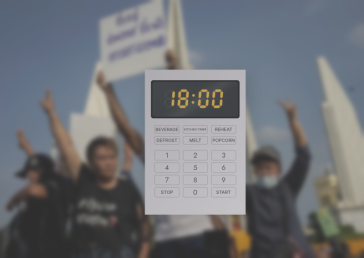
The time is 18,00
